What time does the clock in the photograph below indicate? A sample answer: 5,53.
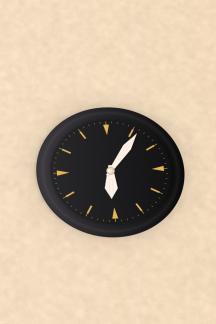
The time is 6,06
